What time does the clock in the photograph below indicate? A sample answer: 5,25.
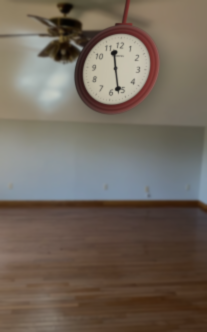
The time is 11,27
